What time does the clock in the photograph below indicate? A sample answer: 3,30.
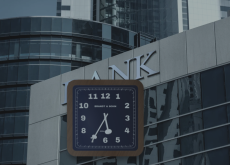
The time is 5,35
